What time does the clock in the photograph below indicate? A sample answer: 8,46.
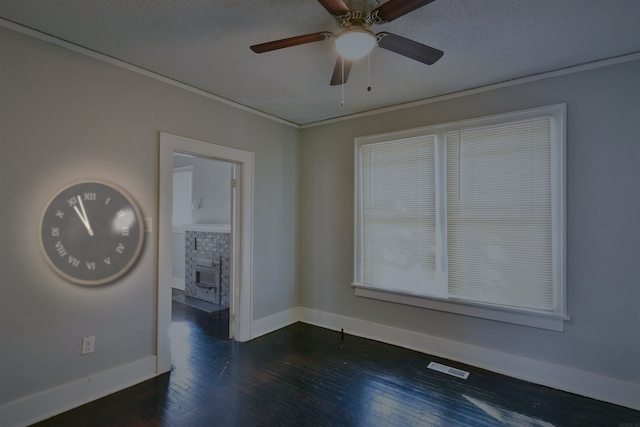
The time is 10,57
